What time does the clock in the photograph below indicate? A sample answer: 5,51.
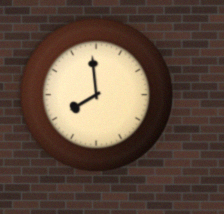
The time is 7,59
